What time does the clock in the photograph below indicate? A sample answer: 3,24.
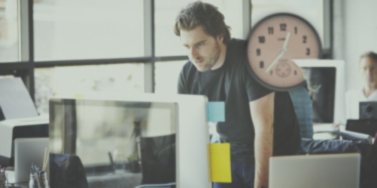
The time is 12,37
